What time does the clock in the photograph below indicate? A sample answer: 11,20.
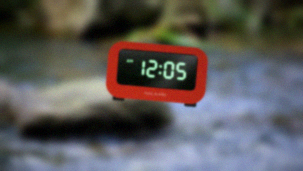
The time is 12,05
